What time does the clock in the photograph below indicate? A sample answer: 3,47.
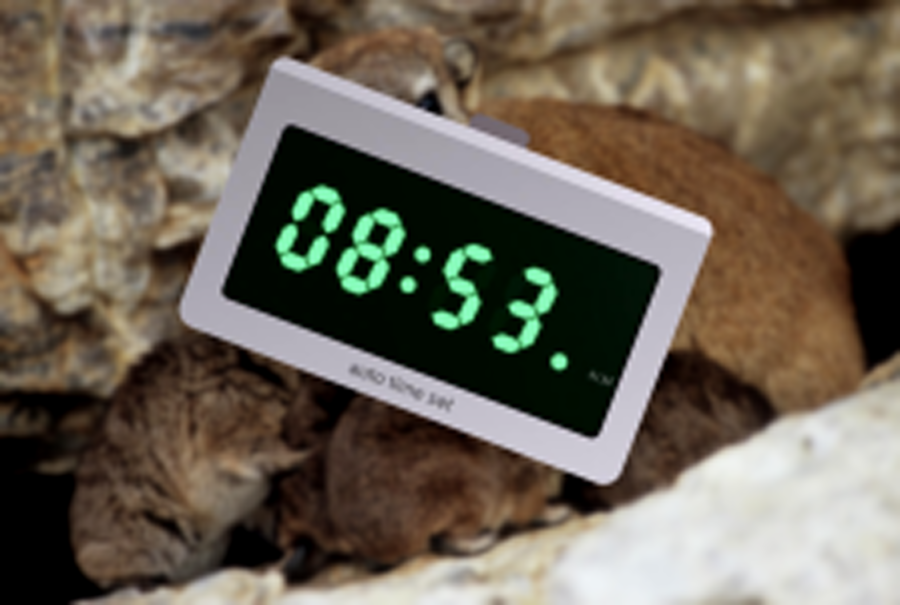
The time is 8,53
